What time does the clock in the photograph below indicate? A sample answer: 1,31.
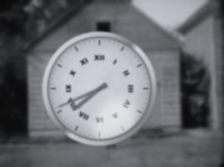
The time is 7,41
